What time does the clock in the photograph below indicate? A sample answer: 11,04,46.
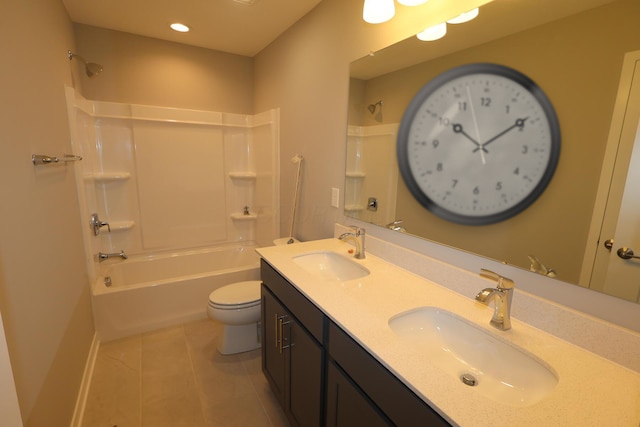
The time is 10,08,57
